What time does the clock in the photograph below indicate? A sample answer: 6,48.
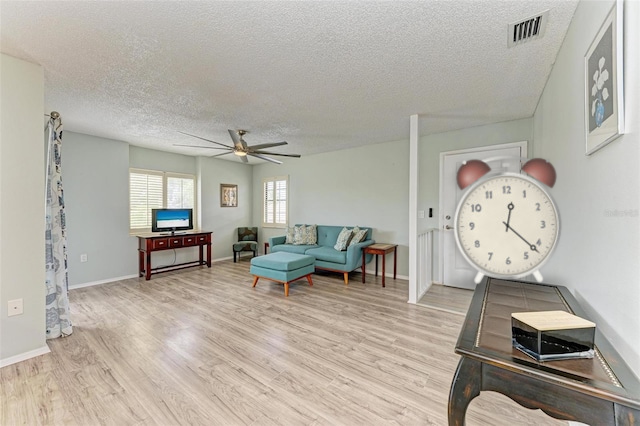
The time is 12,22
